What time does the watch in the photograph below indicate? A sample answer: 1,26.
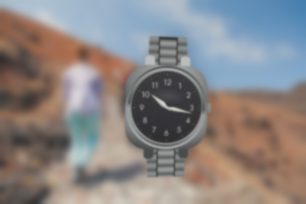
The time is 10,17
